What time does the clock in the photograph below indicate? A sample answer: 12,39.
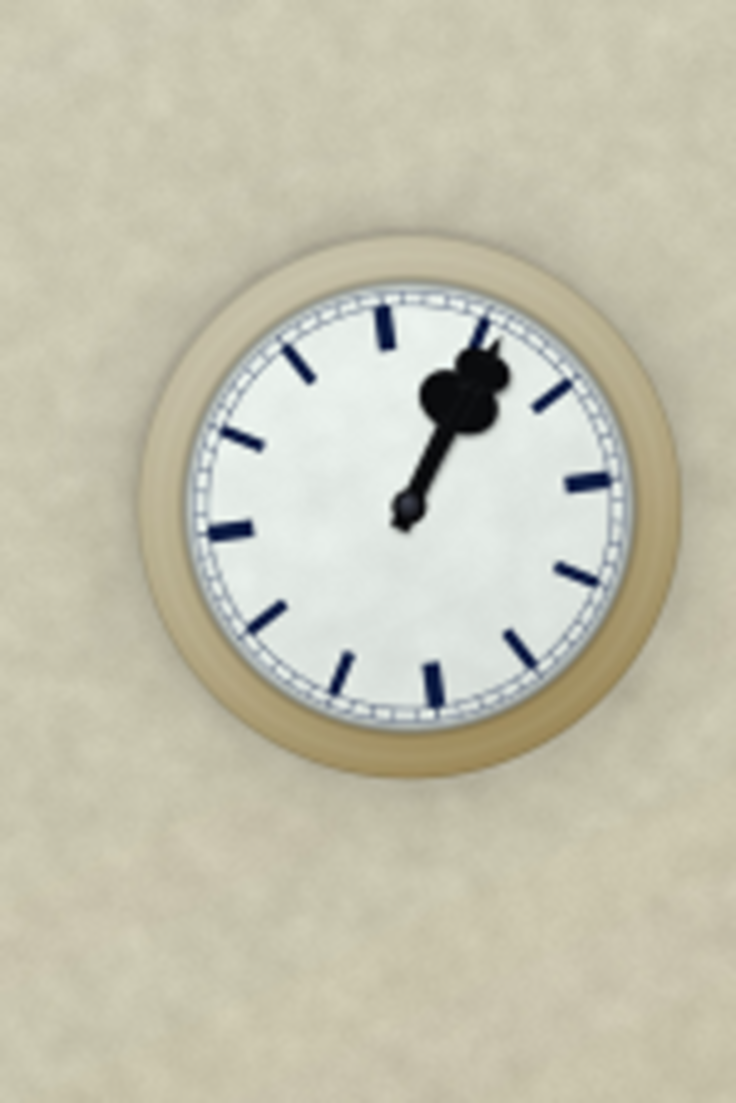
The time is 1,06
